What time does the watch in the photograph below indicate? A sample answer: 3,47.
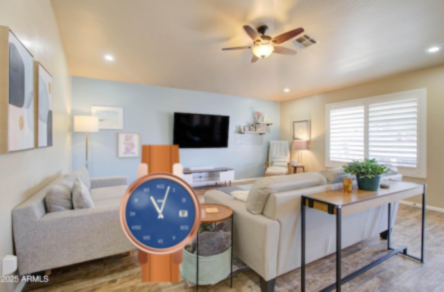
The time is 11,03
